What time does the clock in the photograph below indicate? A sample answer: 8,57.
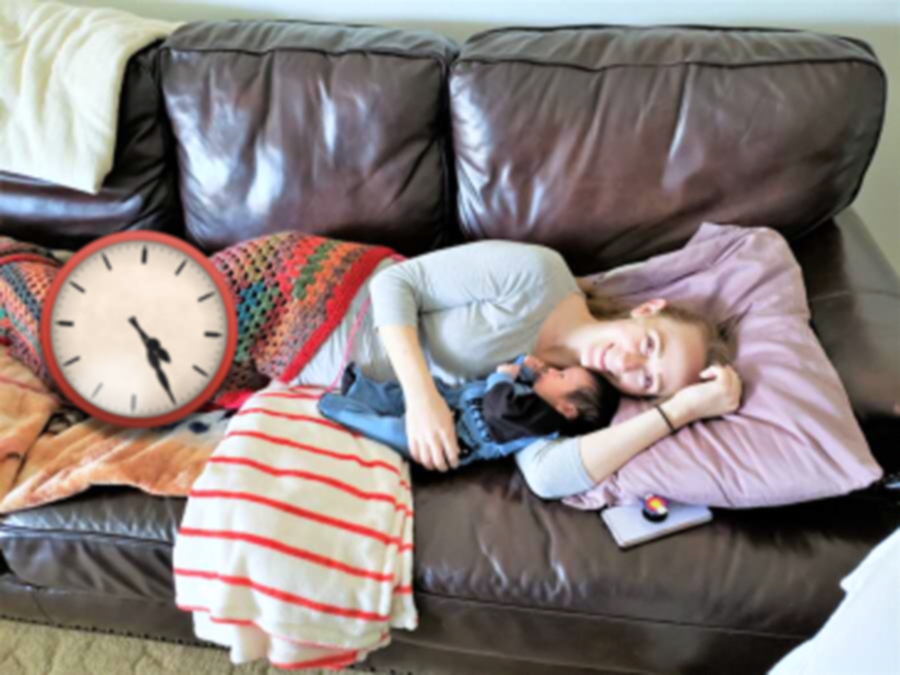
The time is 4,25
